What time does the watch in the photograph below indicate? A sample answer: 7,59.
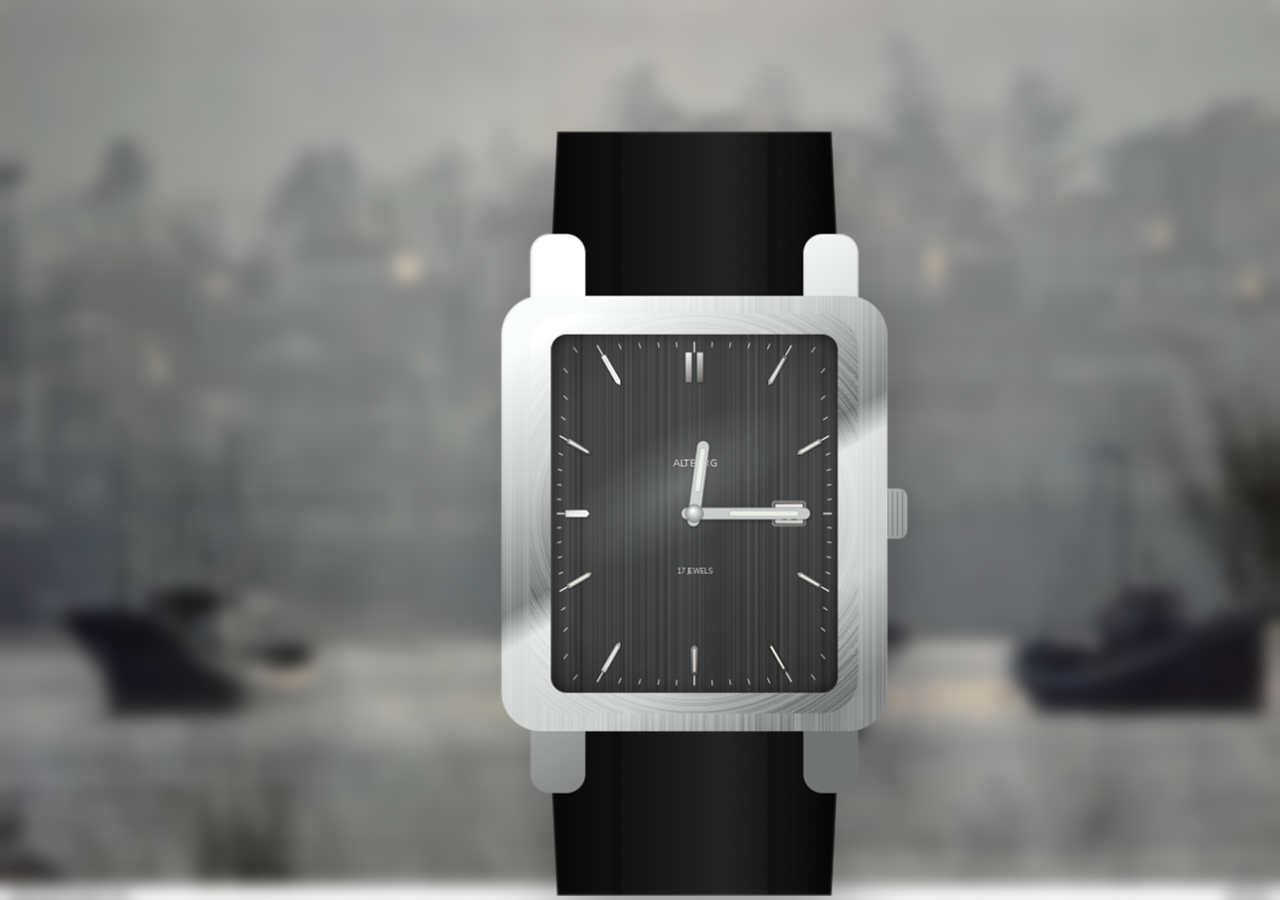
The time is 12,15
